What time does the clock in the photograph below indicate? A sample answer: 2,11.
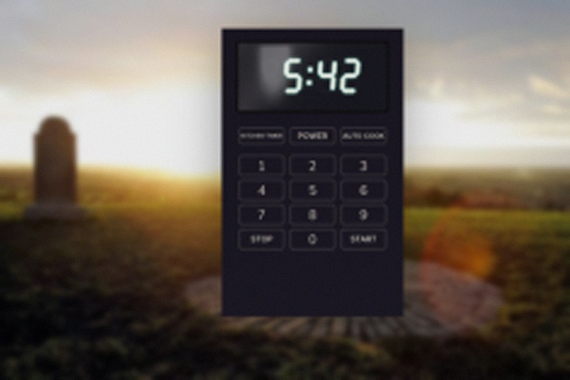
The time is 5,42
